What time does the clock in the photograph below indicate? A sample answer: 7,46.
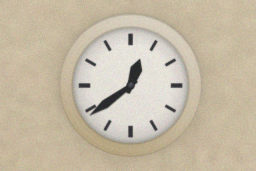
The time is 12,39
